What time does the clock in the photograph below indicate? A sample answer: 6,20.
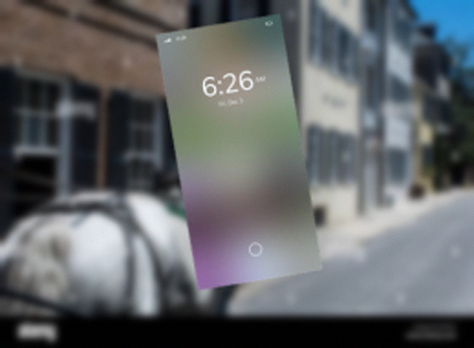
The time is 6,26
